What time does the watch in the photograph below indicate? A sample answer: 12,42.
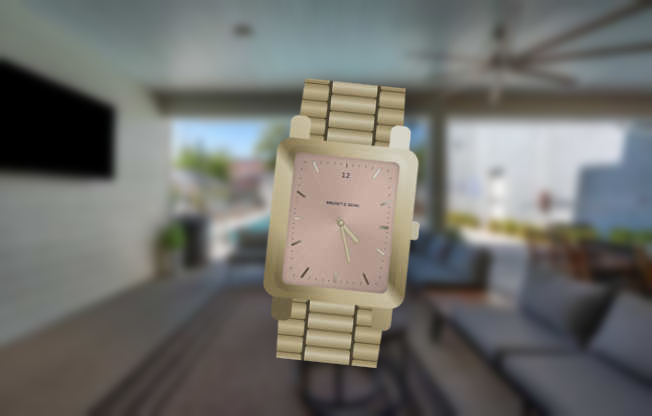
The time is 4,27
